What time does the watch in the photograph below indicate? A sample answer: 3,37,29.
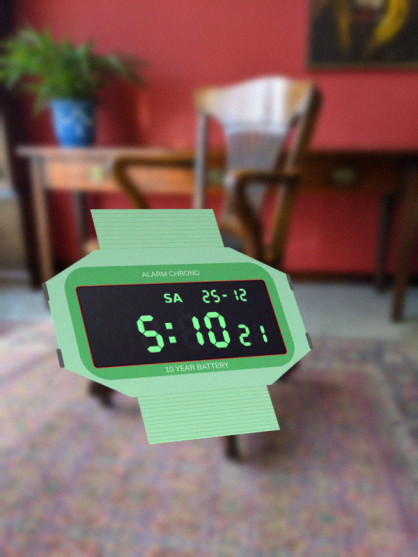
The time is 5,10,21
